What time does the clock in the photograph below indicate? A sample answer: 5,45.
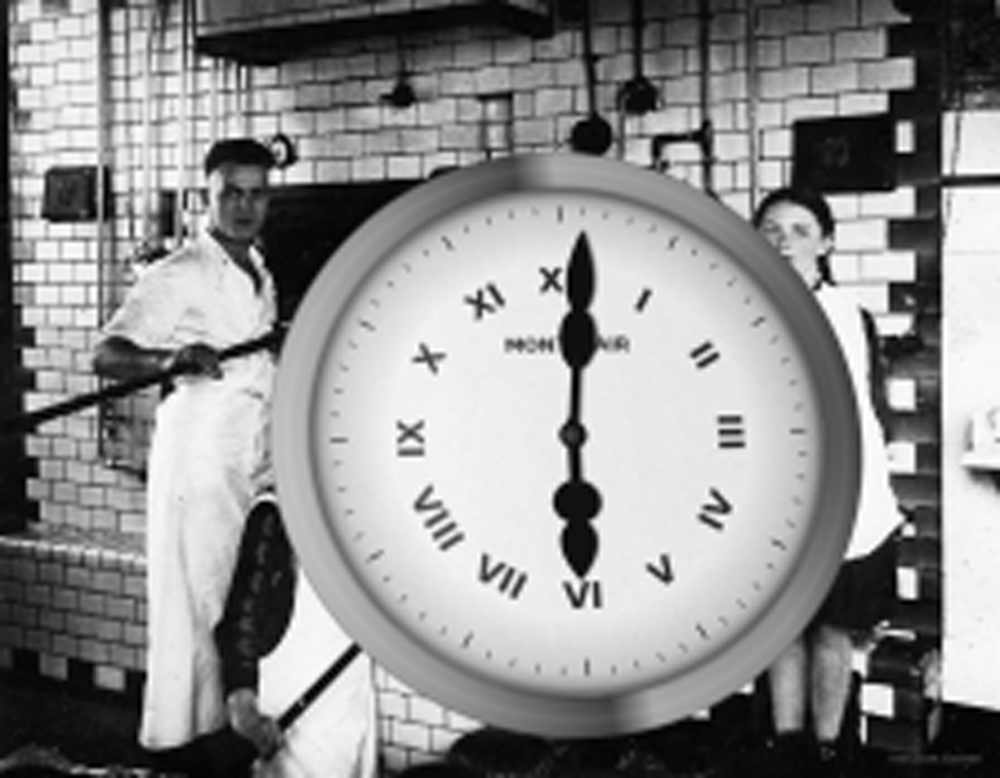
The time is 6,01
